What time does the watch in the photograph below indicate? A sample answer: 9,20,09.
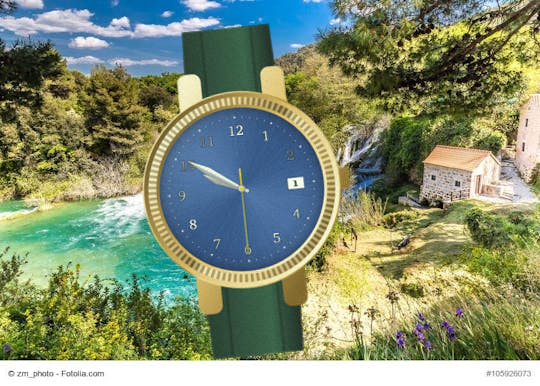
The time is 9,50,30
